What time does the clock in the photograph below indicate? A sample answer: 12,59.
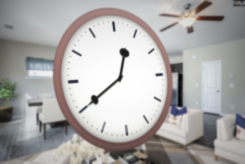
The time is 12,40
